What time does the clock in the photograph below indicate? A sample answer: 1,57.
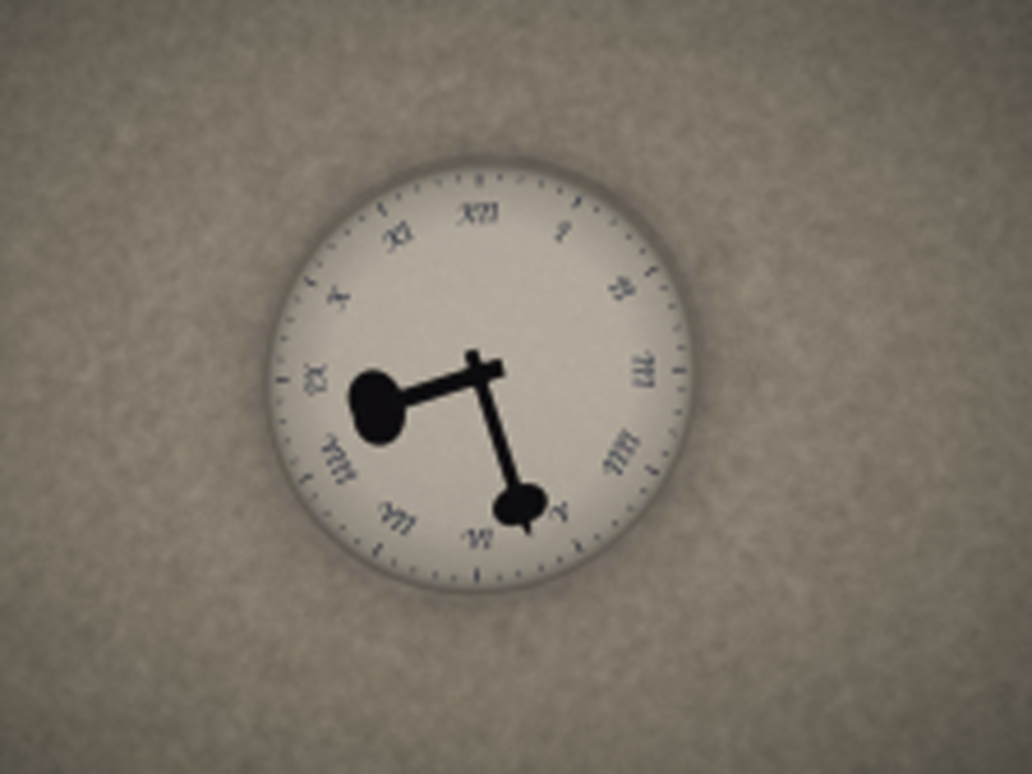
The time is 8,27
